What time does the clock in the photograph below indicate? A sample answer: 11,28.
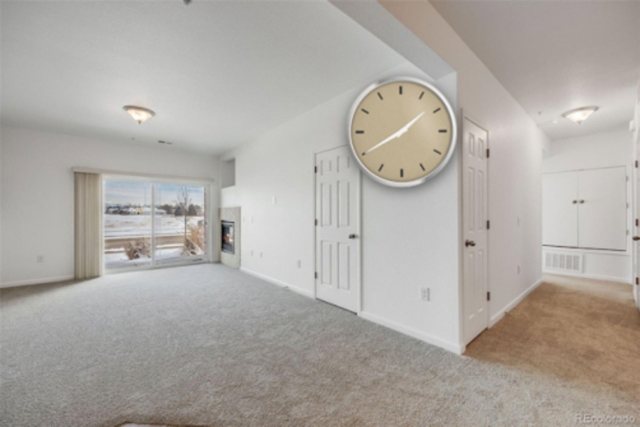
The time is 1,40
